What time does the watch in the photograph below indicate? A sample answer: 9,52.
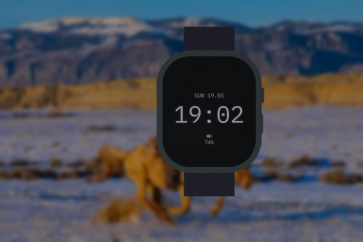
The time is 19,02
